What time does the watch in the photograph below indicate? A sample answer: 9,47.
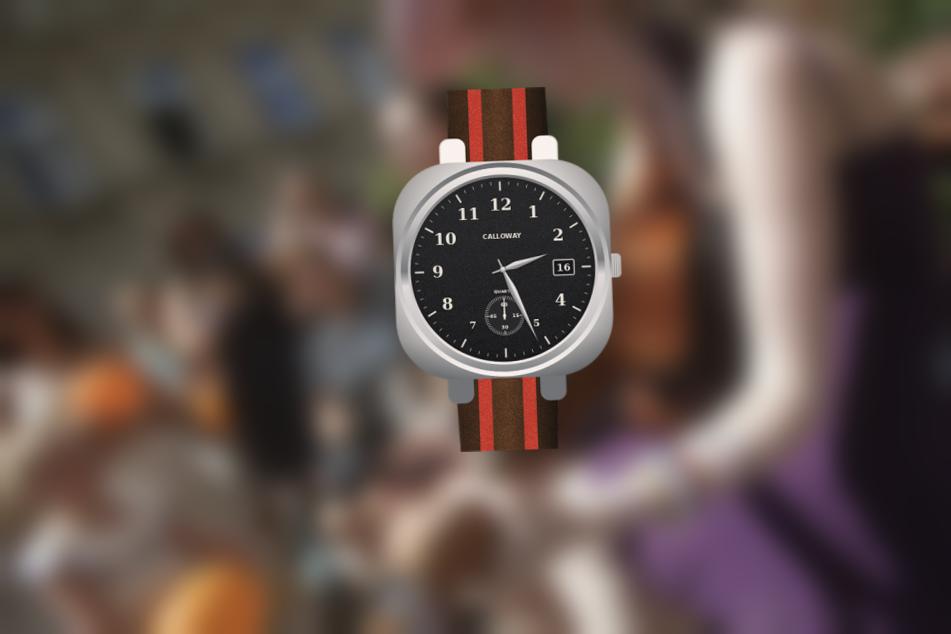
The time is 2,26
